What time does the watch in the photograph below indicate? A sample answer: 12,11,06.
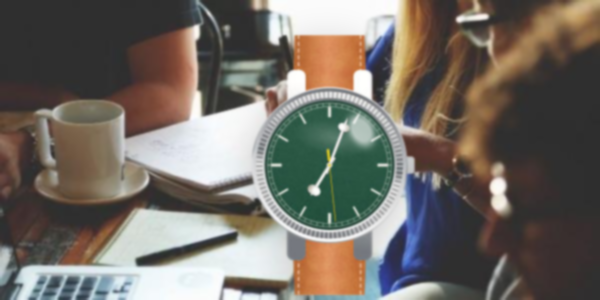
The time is 7,03,29
